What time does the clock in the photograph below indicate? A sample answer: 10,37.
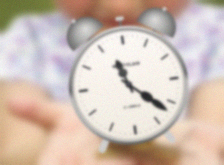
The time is 11,22
